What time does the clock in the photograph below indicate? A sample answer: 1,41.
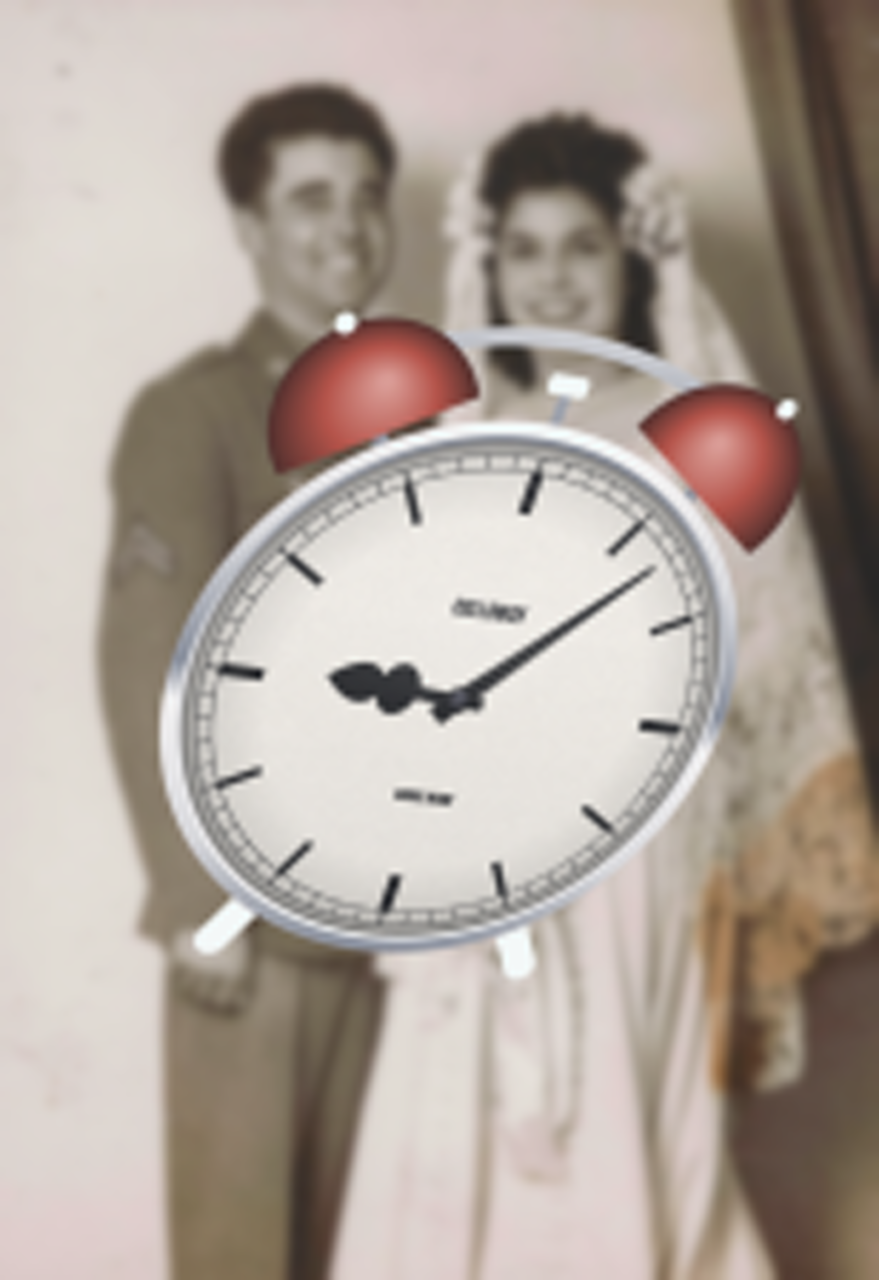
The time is 9,07
